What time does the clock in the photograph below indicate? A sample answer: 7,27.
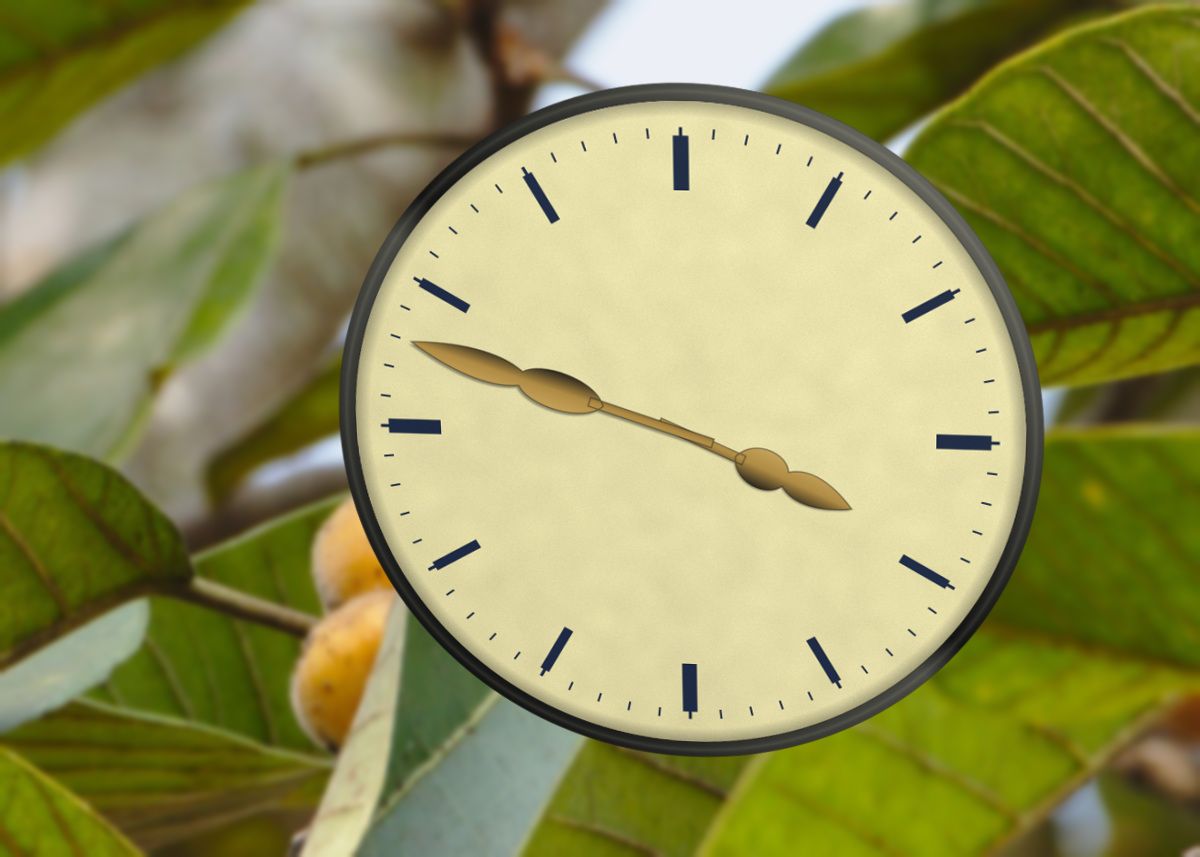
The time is 3,48
